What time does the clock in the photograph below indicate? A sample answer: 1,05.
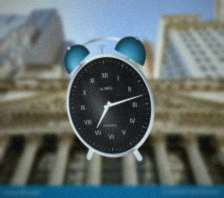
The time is 7,13
